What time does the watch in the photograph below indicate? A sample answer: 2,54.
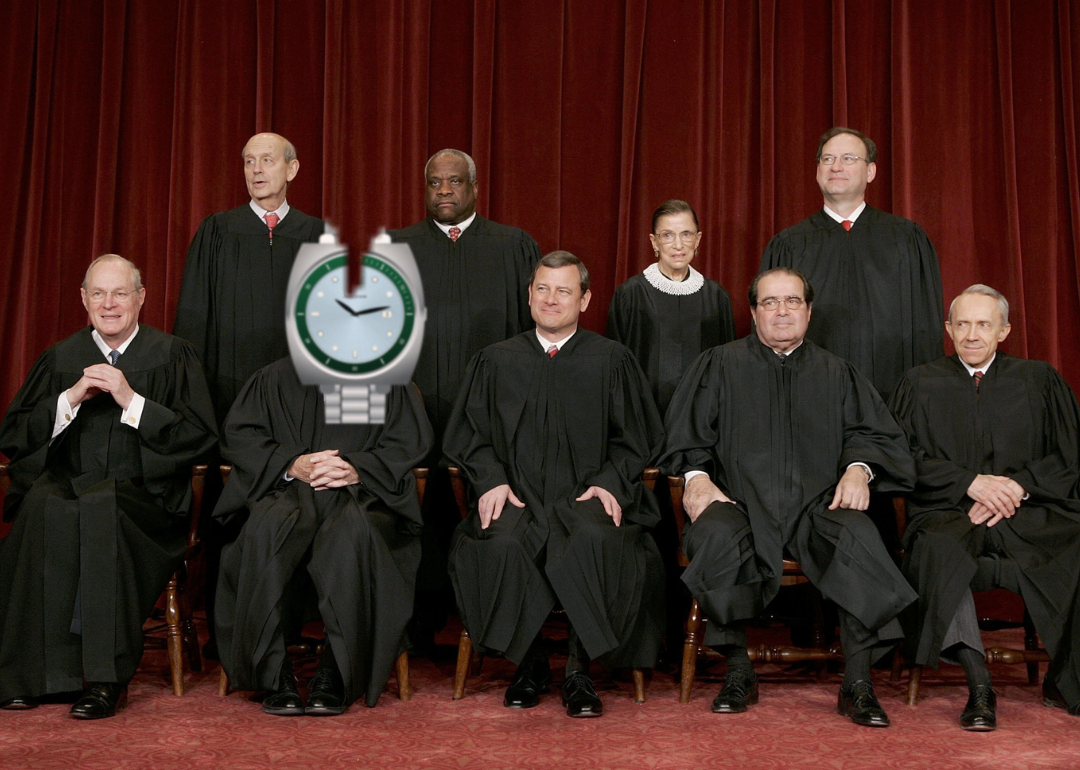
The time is 10,13
